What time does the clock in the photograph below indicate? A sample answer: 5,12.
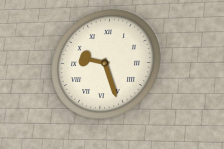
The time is 9,26
